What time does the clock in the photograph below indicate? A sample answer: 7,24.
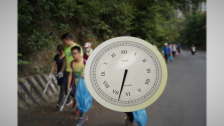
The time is 6,33
